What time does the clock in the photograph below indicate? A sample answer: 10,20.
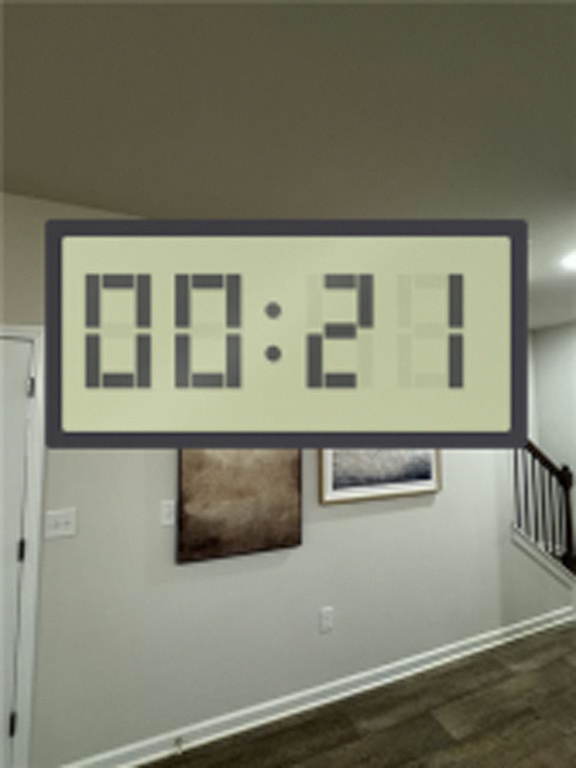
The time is 0,21
